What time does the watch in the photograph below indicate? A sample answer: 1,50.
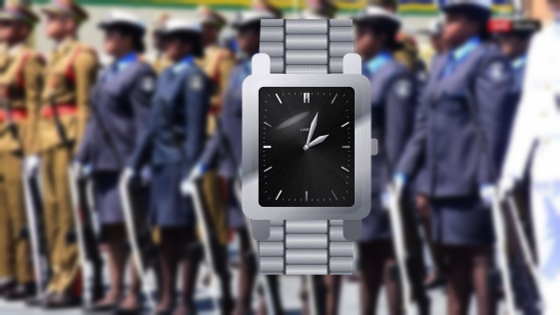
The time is 2,03
